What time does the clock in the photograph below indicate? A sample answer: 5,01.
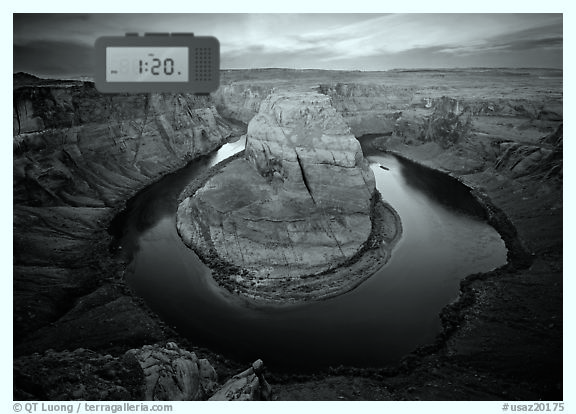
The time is 1,20
